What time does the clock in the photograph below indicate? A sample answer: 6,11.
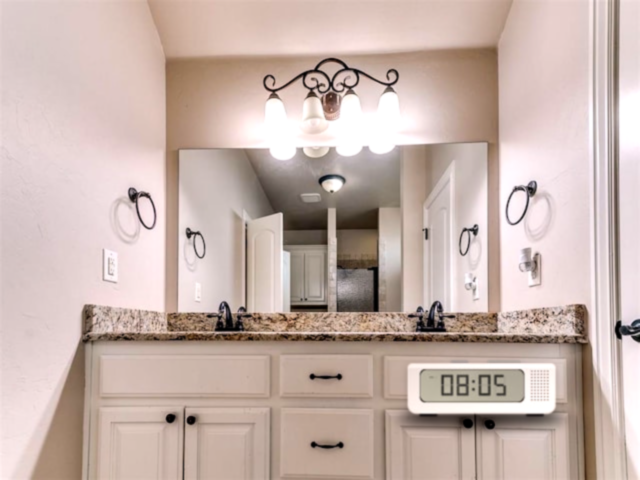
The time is 8,05
